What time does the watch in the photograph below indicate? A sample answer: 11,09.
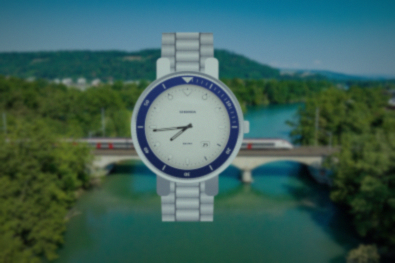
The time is 7,44
